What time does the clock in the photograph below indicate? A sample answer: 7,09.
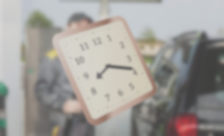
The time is 8,19
